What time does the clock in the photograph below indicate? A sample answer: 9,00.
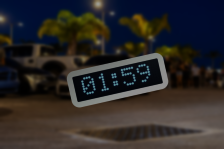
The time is 1,59
